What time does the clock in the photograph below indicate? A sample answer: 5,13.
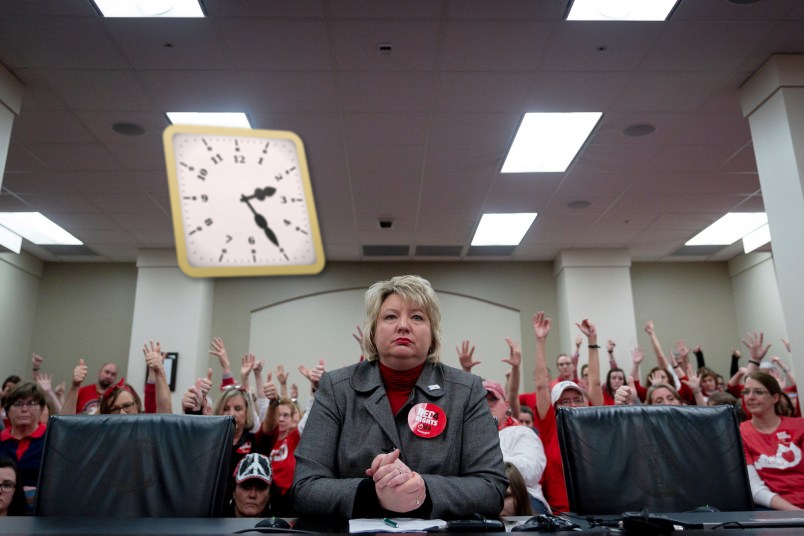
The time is 2,25
